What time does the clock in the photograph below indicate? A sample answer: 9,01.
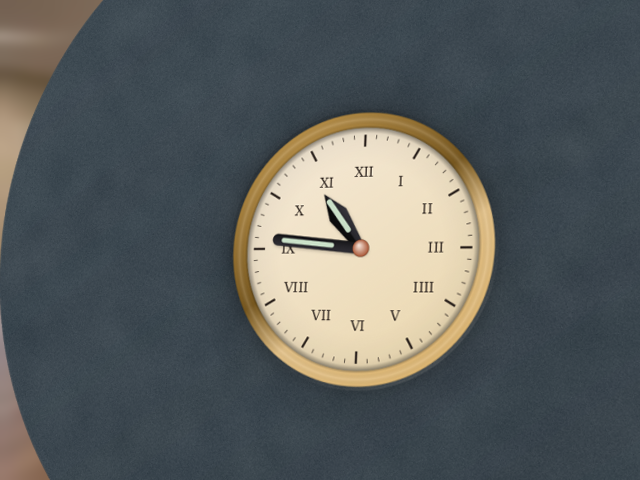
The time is 10,46
